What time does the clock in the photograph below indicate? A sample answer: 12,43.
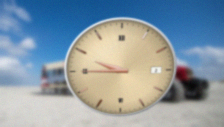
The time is 9,45
